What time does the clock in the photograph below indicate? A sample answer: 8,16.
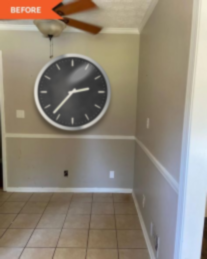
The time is 2,37
